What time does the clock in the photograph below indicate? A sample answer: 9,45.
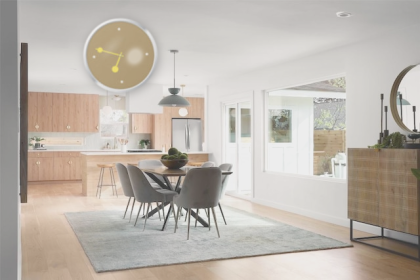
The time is 6,48
